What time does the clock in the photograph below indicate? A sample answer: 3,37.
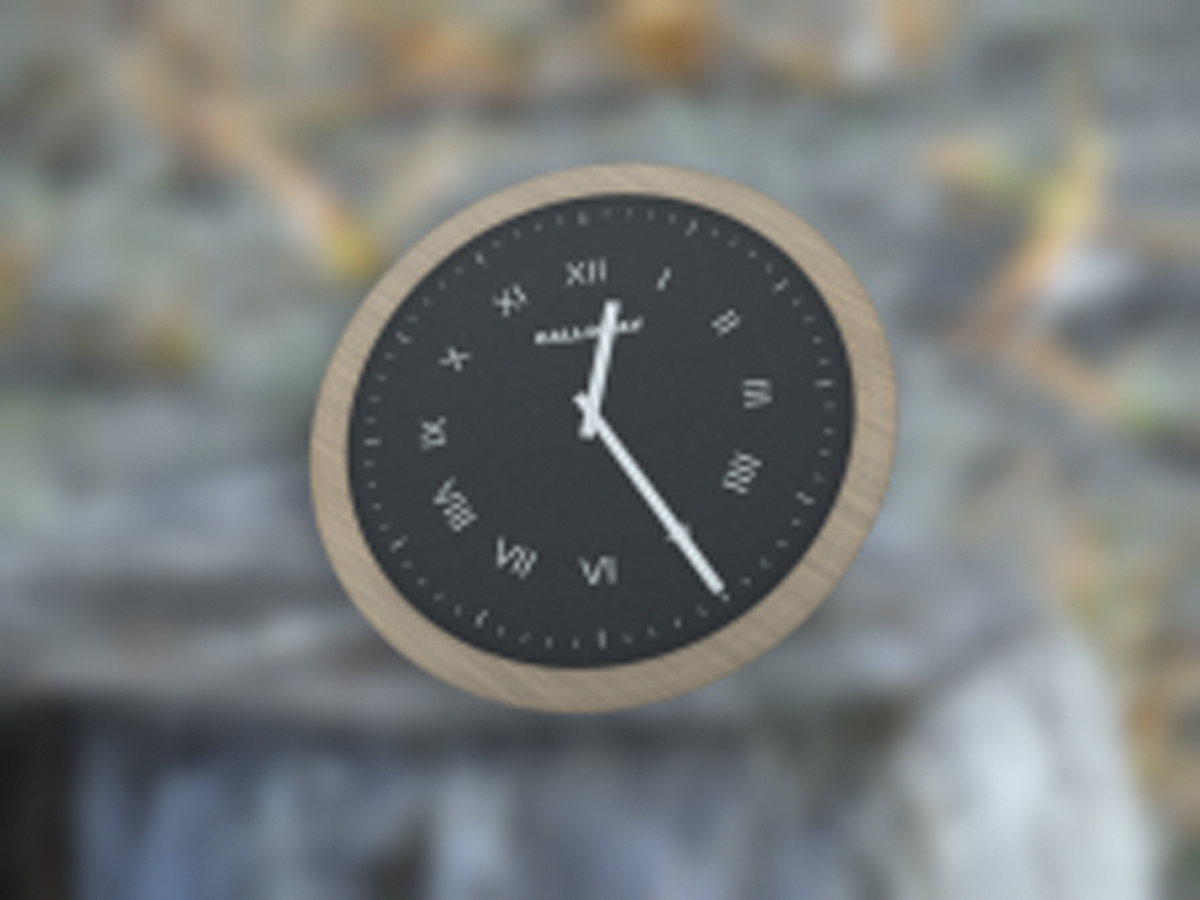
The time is 12,25
